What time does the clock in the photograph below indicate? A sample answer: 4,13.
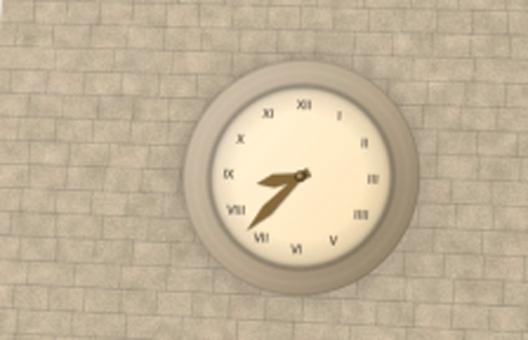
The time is 8,37
